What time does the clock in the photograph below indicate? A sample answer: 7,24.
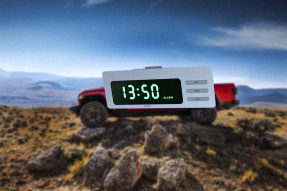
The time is 13,50
